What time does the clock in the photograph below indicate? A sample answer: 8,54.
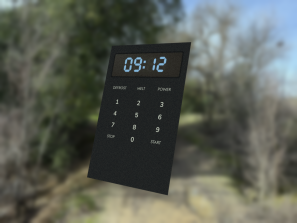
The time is 9,12
